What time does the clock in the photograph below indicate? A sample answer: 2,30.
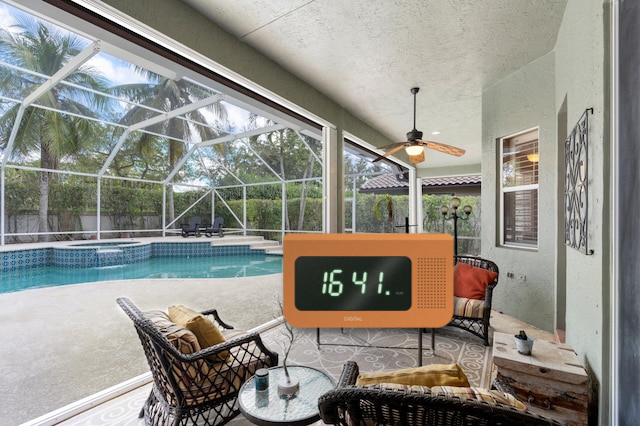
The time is 16,41
